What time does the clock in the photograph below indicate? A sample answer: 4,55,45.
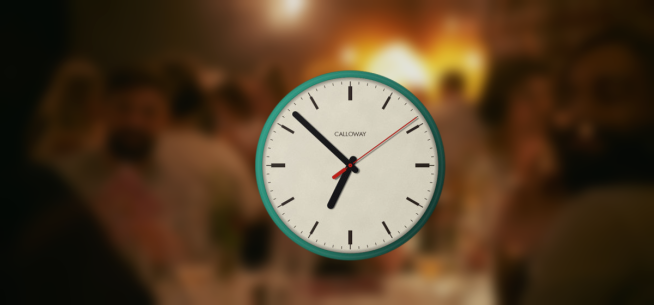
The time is 6,52,09
